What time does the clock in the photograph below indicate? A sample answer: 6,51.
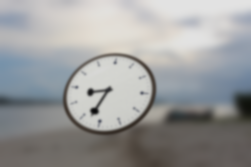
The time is 8,33
